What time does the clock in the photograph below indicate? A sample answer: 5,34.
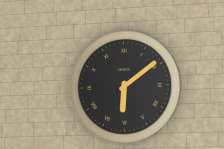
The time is 6,09
